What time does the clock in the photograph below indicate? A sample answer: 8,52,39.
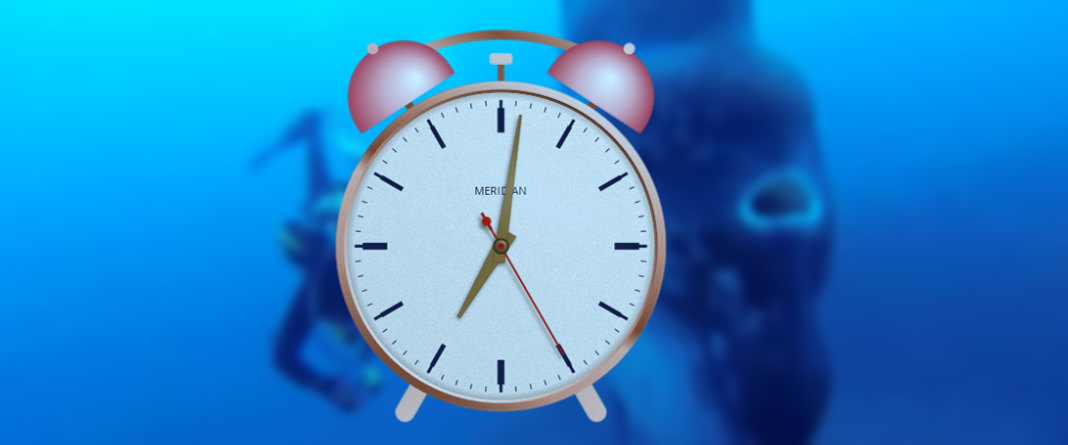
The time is 7,01,25
